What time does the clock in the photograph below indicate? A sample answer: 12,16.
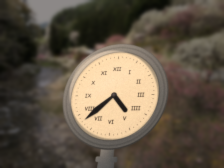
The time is 4,38
